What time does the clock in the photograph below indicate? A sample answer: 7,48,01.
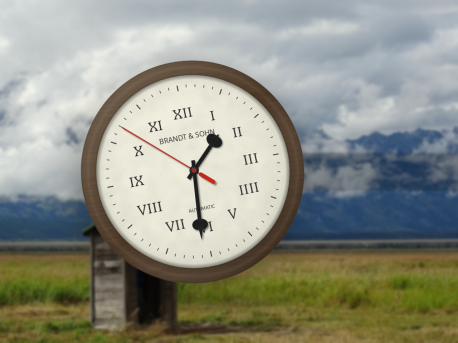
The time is 1,30,52
